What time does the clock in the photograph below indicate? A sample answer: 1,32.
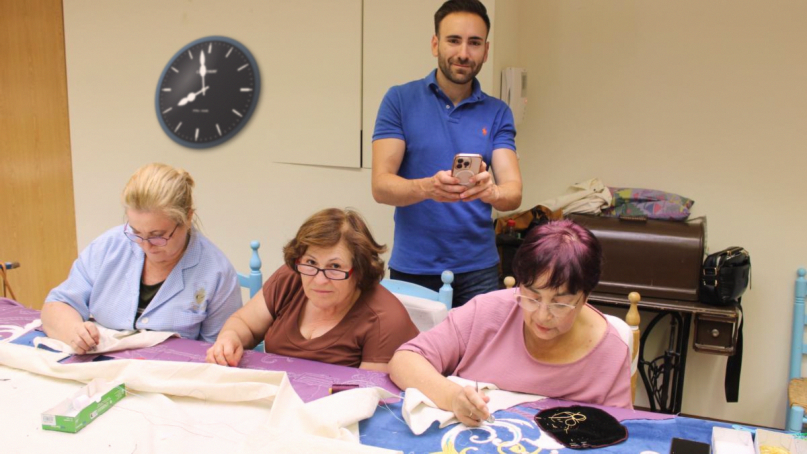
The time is 7,58
